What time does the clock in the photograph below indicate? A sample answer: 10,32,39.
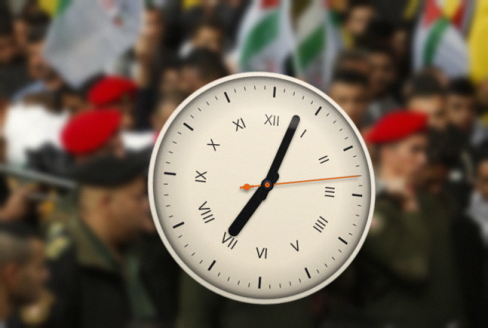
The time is 7,03,13
